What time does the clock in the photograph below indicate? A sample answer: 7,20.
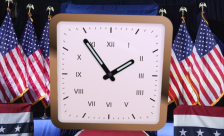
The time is 1,54
